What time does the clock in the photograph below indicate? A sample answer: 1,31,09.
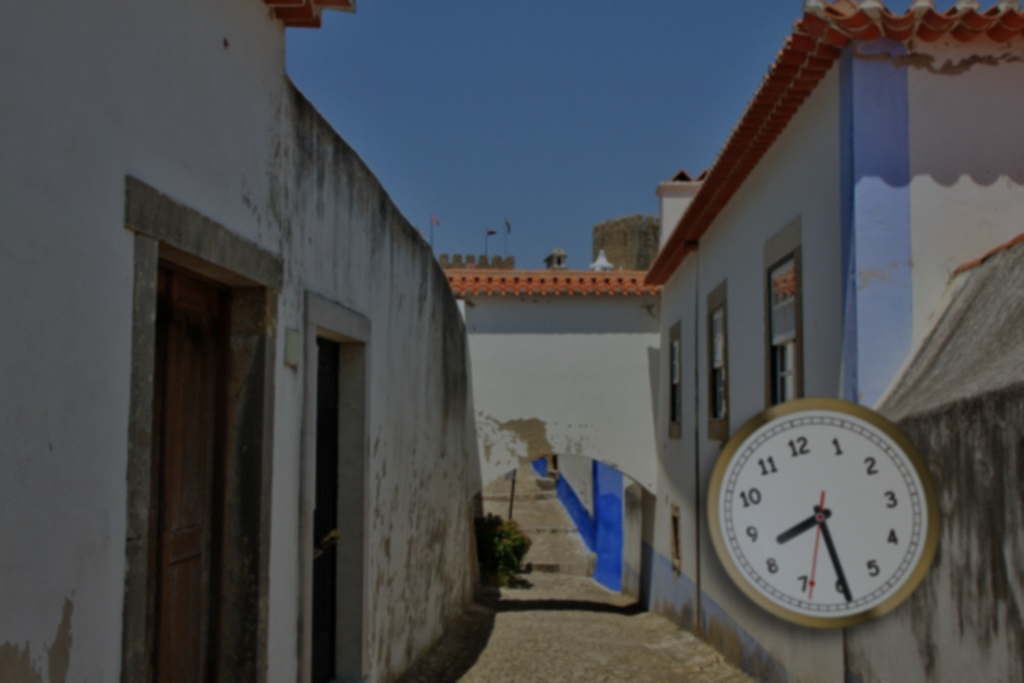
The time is 8,29,34
